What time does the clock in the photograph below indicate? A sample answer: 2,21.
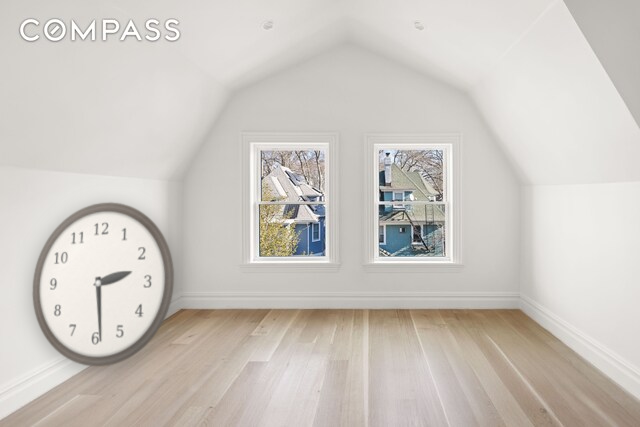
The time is 2,29
